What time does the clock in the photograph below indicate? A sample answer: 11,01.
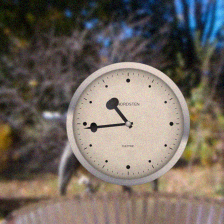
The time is 10,44
